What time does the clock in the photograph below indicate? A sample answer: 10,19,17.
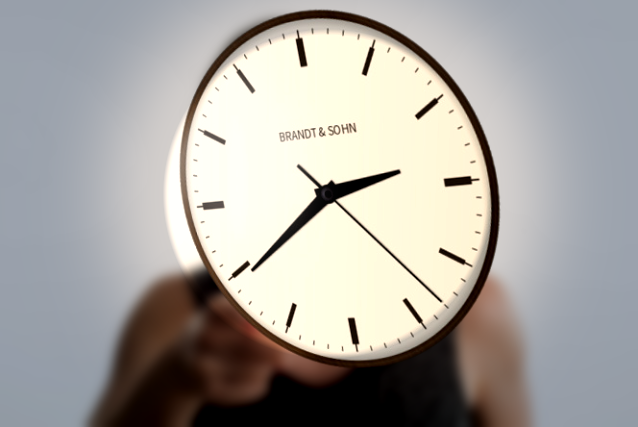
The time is 2,39,23
